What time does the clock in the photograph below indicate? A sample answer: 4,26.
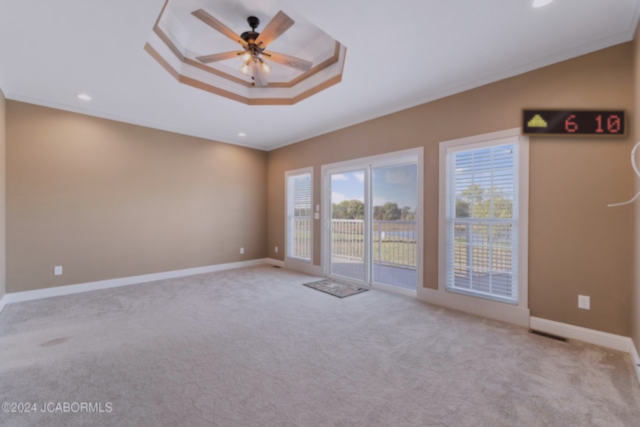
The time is 6,10
